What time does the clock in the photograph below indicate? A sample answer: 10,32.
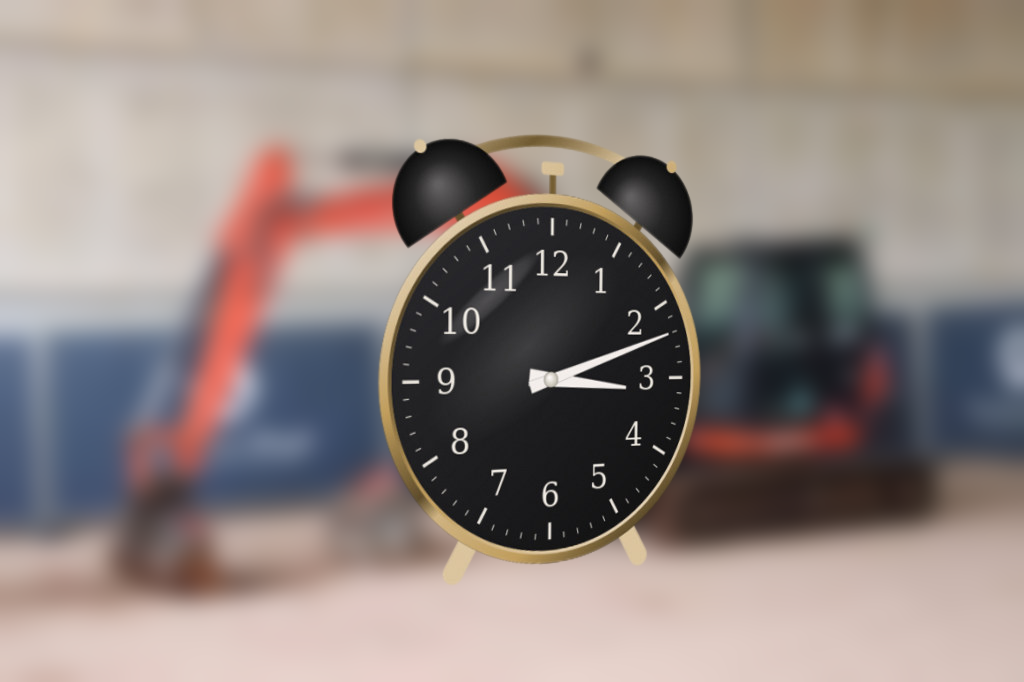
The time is 3,12
